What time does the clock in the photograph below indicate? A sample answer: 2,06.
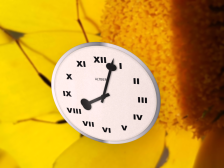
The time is 8,03
